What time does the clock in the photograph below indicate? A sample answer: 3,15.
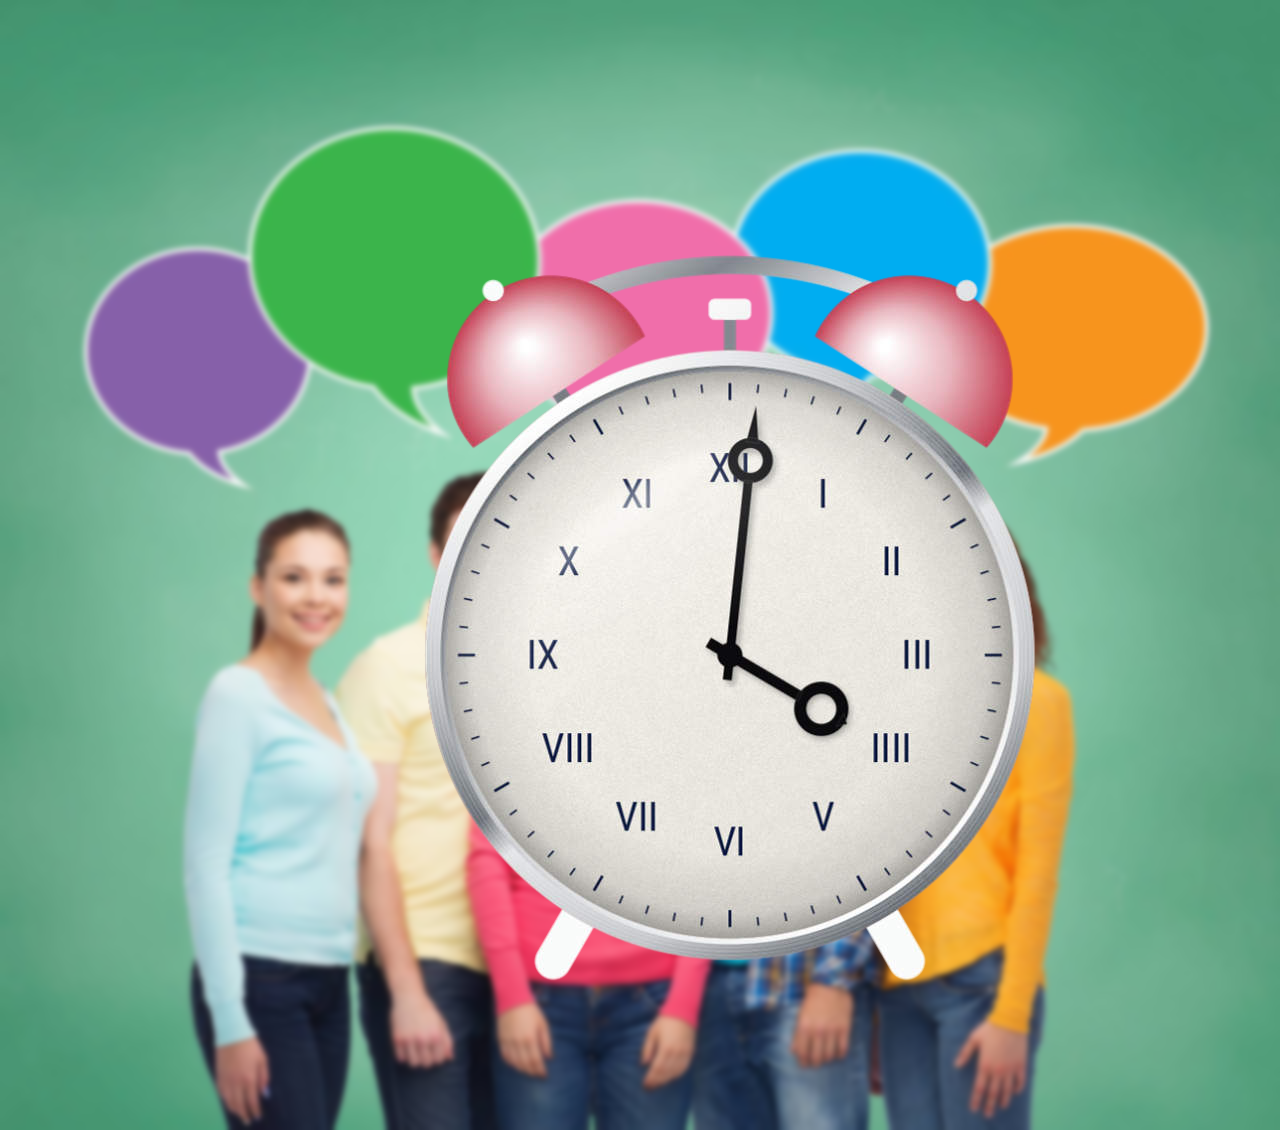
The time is 4,01
